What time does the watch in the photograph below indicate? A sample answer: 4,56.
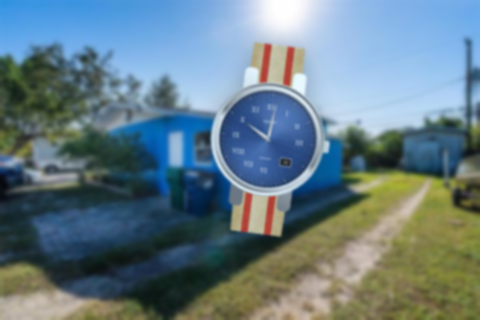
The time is 10,01
